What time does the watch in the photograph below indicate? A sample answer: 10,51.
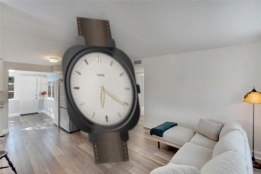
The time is 6,21
